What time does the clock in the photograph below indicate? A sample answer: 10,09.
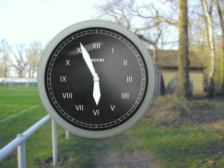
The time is 5,56
